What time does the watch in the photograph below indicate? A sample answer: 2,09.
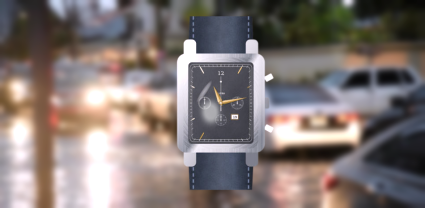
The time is 11,13
